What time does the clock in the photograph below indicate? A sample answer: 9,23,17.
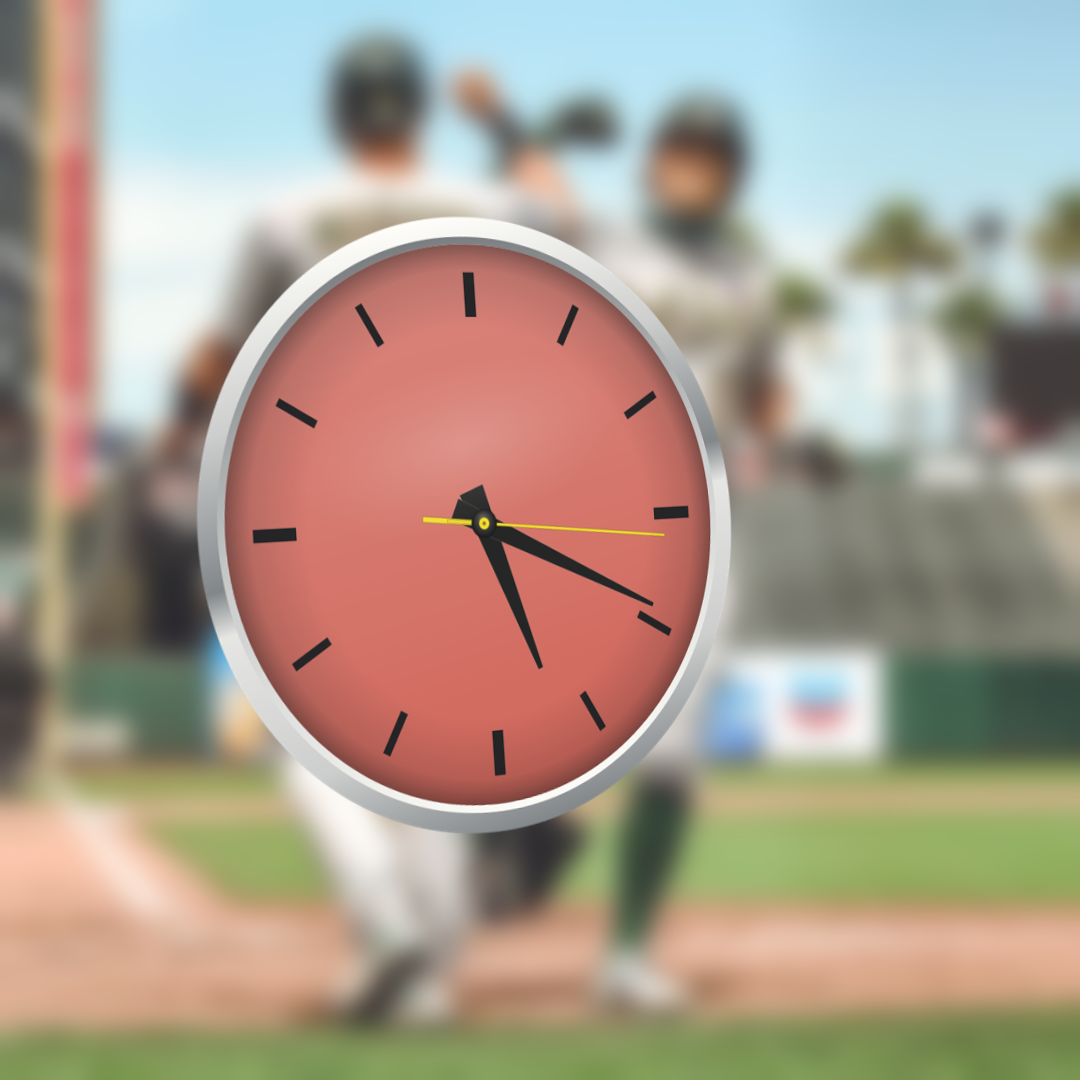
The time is 5,19,16
